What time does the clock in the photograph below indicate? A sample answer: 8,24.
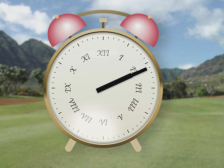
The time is 2,11
